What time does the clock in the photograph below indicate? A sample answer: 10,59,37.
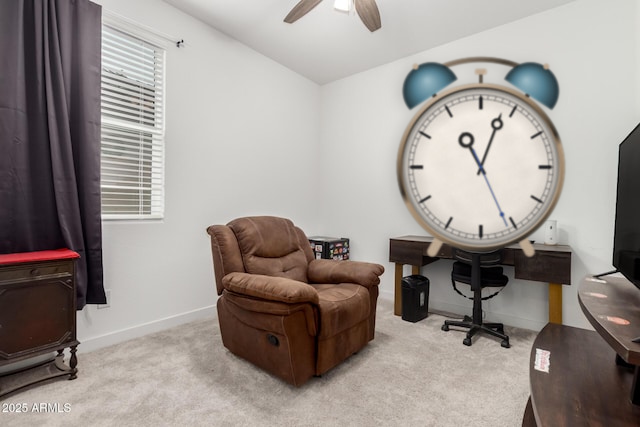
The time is 11,03,26
